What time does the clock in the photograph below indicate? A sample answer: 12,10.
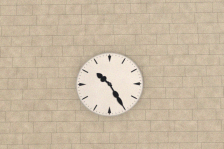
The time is 10,25
